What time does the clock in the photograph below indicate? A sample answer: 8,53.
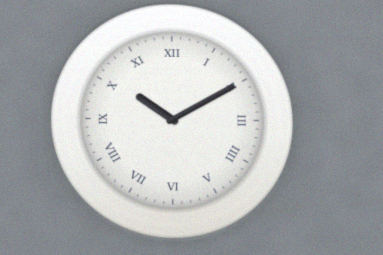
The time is 10,10
